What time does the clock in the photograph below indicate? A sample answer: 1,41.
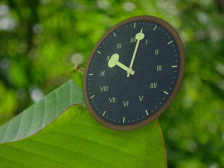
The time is 10,02
